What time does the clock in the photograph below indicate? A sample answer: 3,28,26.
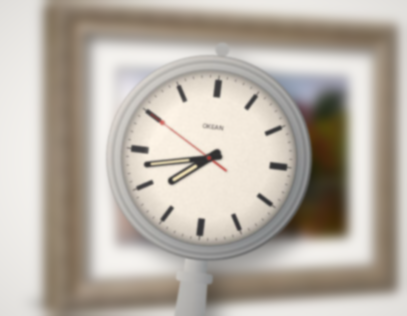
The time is 7,42,50
